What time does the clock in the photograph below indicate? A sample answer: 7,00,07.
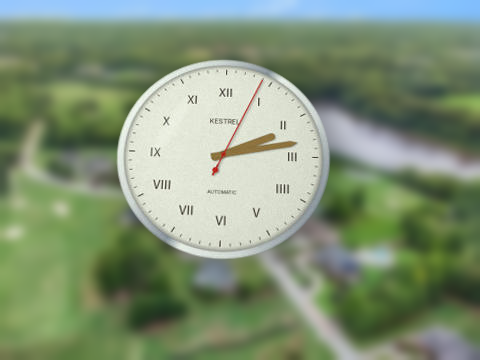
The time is 2,13,04
